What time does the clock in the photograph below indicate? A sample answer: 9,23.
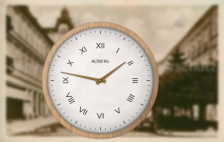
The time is 1,47
